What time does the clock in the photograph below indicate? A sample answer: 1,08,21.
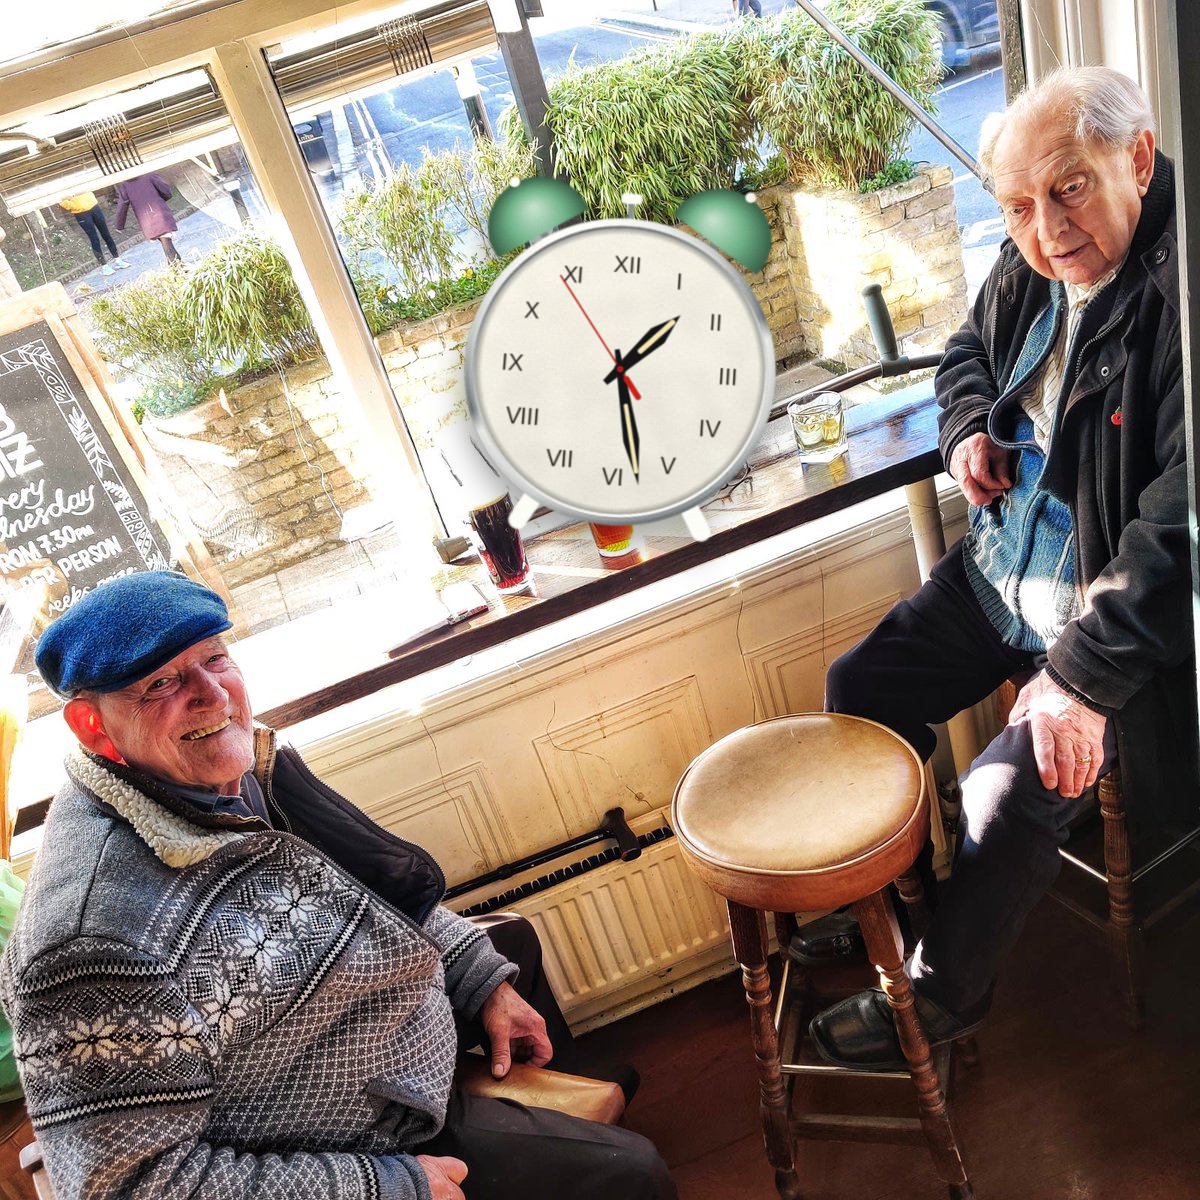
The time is 1,27,54
